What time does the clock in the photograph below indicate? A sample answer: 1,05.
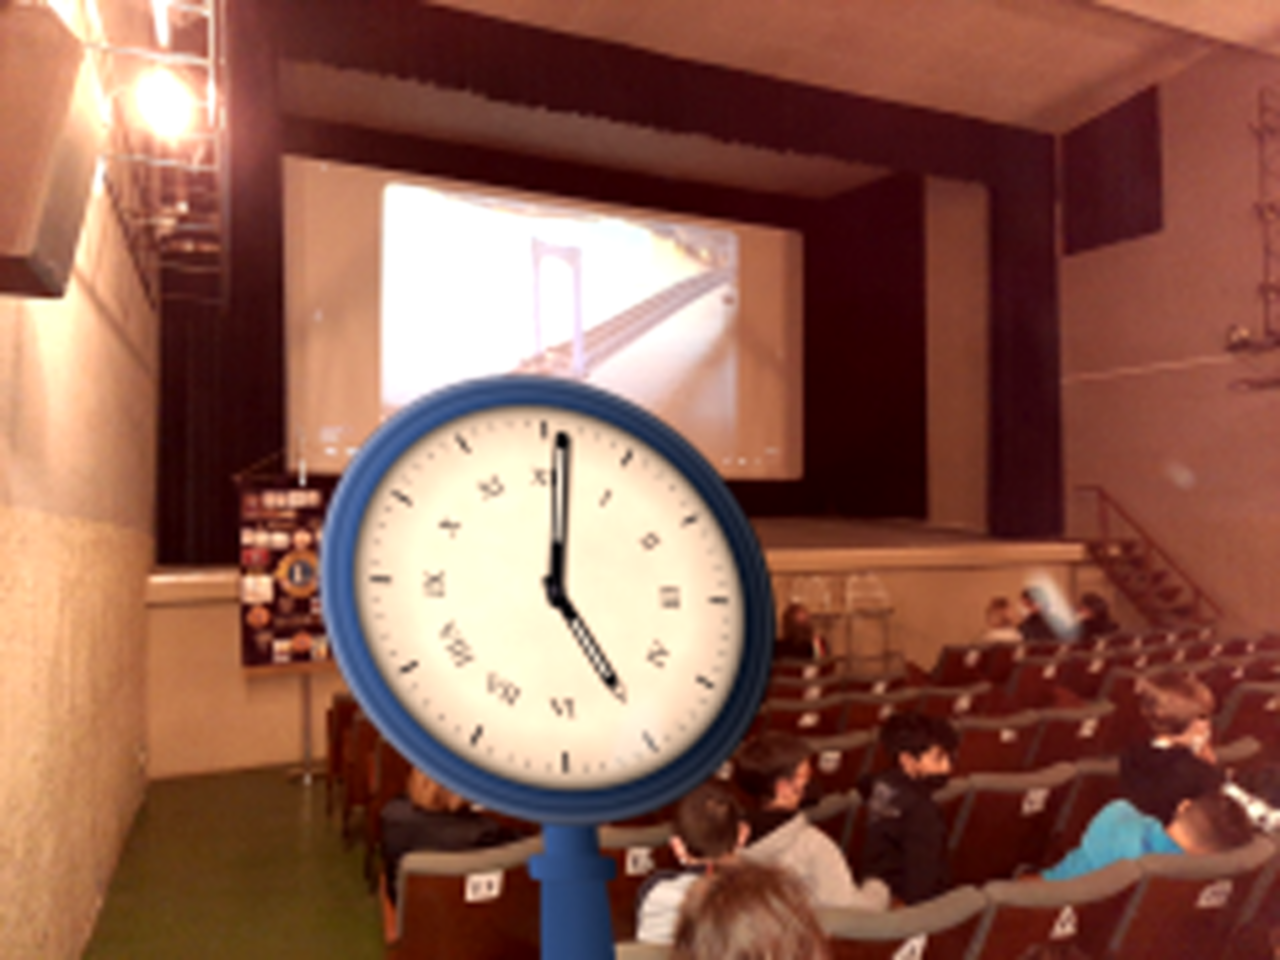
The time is 5,01
